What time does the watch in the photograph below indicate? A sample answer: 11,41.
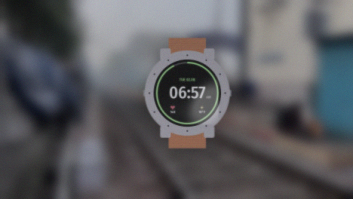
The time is 6,57
